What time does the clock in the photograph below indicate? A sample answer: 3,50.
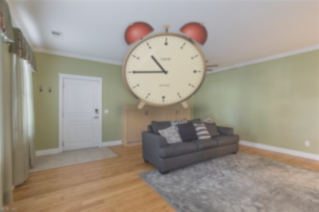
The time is 10,45
